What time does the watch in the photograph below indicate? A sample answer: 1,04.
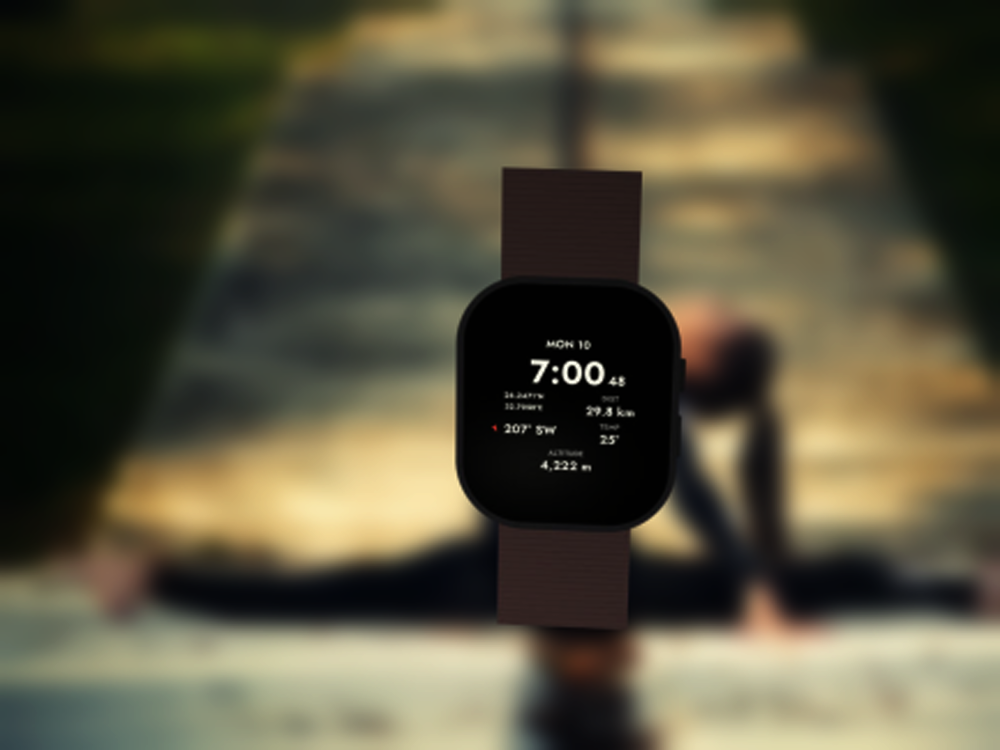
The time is 7,00
